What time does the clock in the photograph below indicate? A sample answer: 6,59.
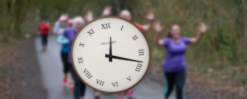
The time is 12,18
